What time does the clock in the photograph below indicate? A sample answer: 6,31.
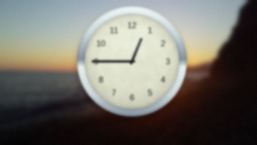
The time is 12,45
